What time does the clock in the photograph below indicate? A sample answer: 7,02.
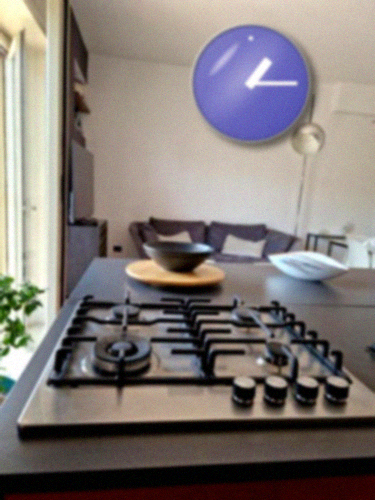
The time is 1,15
